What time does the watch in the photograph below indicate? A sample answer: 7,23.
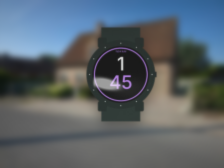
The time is 1,45
